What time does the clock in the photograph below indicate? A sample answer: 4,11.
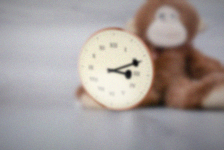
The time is 3,11
